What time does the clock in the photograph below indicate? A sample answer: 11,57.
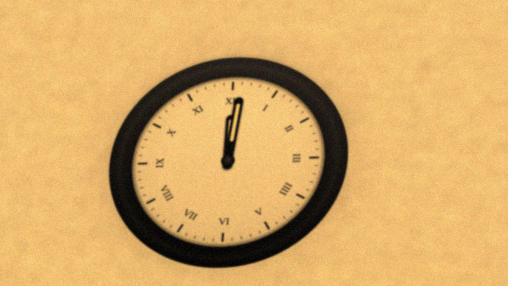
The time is 12,01
